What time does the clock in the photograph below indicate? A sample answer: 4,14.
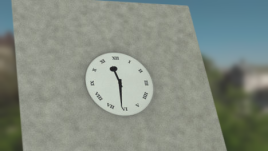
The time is 11,31
